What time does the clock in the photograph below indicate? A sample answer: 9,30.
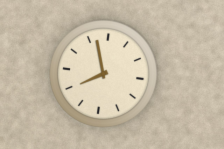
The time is 7,57
